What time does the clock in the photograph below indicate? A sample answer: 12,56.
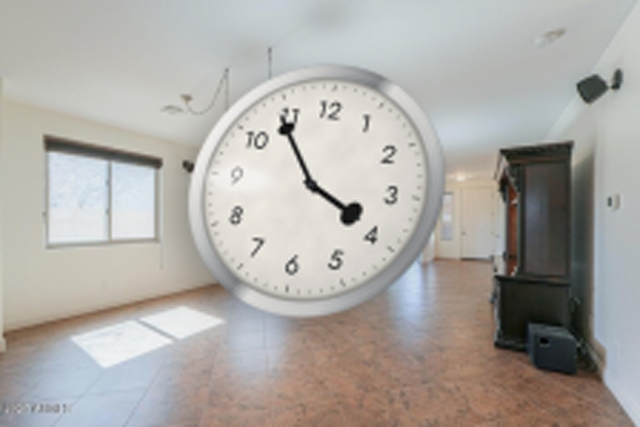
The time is 3,54
